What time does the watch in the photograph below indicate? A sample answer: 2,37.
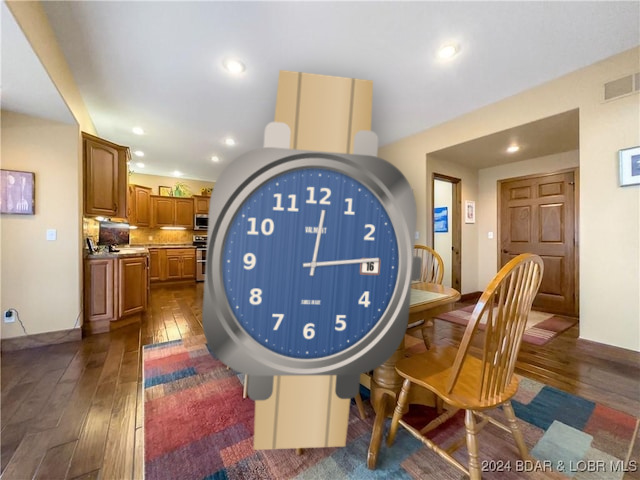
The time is 12,14
